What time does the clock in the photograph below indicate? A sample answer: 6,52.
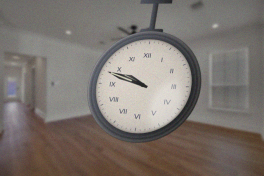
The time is 9,48
